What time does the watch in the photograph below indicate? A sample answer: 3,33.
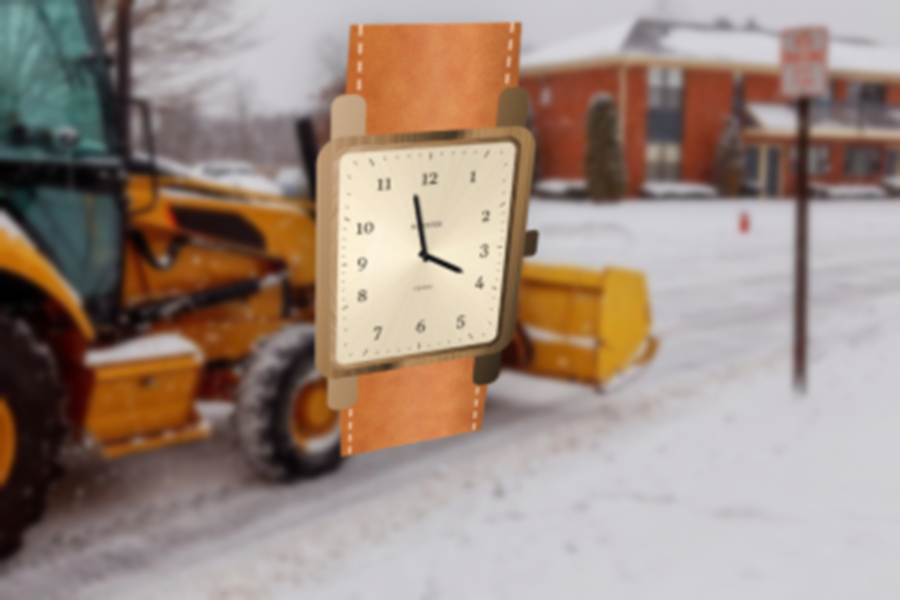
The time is 3,58
